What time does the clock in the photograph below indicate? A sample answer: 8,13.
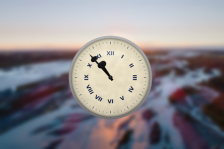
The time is 10,53
